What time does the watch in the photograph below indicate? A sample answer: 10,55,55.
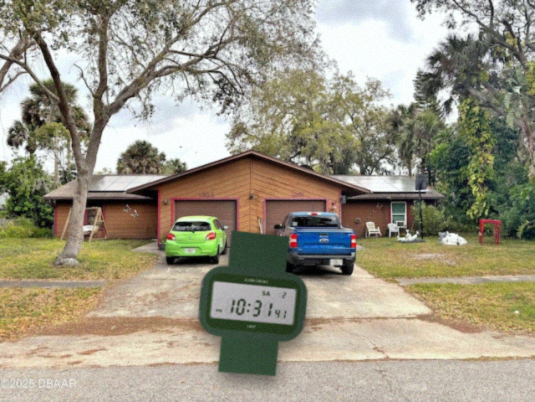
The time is 10,31,41
